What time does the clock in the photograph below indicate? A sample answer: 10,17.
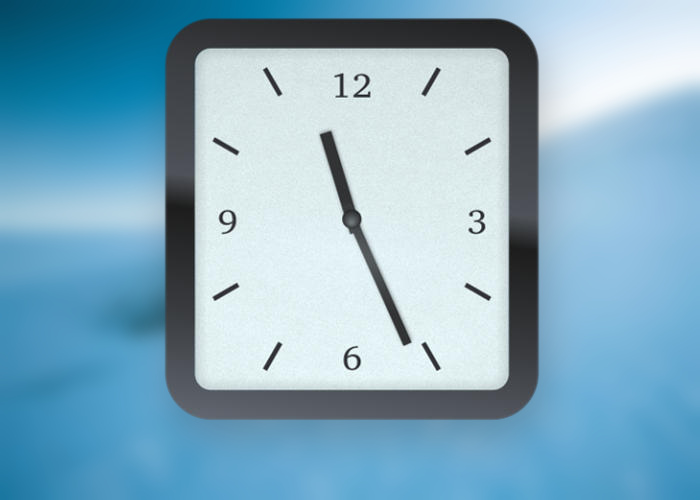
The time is 11,26
